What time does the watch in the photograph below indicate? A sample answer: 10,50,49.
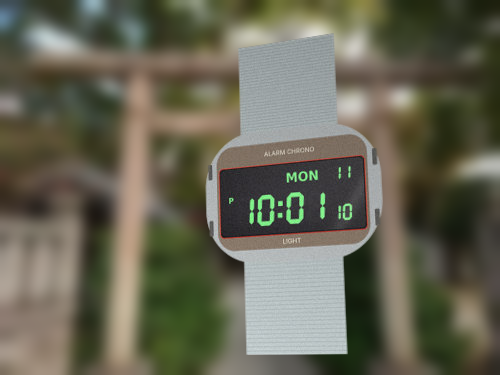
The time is 10,01,10
